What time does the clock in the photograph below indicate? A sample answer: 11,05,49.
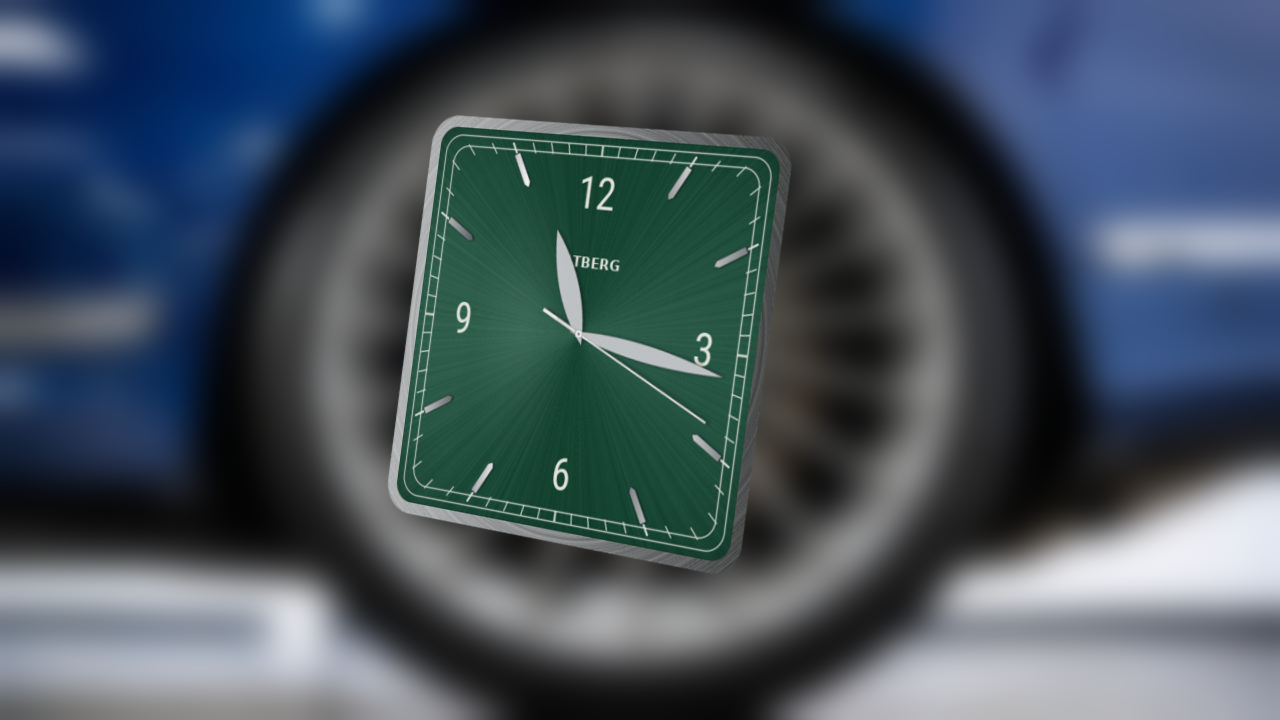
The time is 11,16,19
